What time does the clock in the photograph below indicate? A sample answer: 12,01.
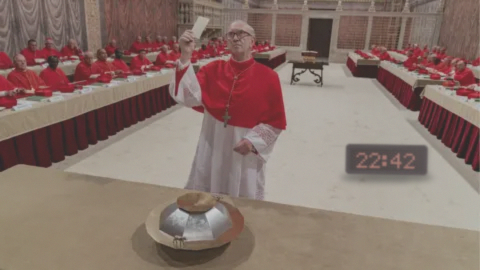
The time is 22,42
